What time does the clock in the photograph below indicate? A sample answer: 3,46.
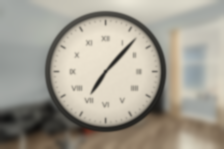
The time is 7,07
